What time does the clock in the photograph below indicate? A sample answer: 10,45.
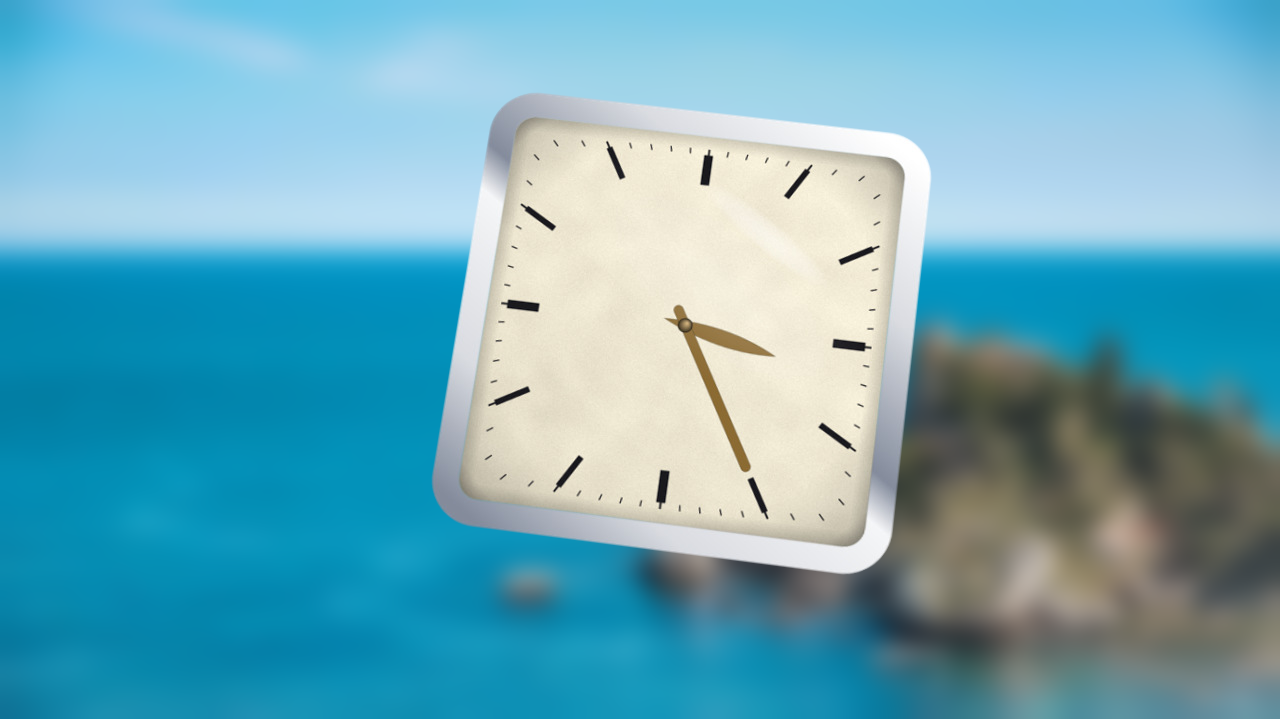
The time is 3,25
